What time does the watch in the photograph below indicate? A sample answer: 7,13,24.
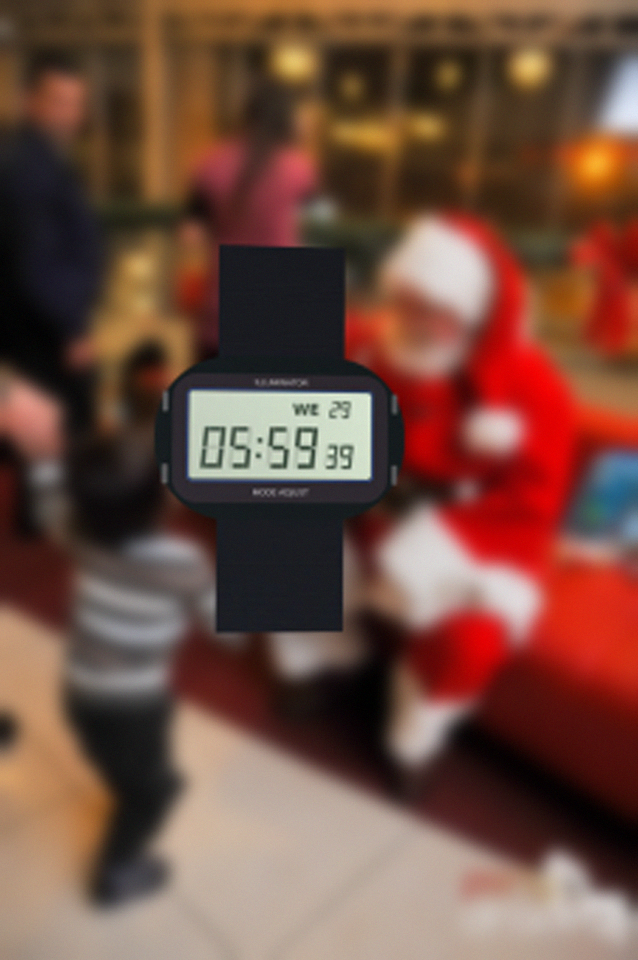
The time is 5,59,39
